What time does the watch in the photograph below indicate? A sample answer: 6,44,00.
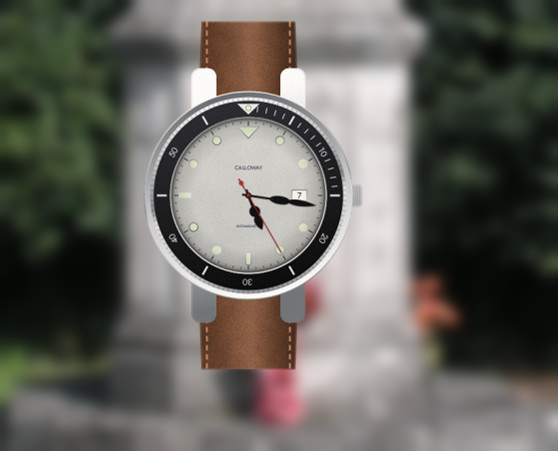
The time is 5,16,25
